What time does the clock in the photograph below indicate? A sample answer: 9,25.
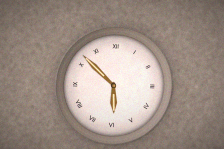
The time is 5,52
